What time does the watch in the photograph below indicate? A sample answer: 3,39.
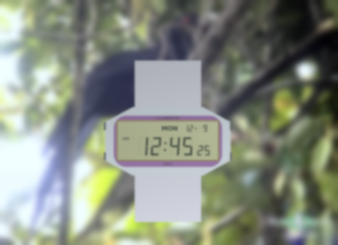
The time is 12,45
